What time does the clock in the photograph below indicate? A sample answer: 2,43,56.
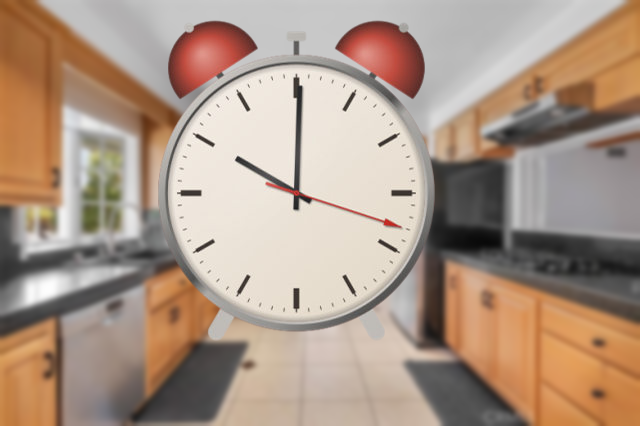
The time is 10,00,18
